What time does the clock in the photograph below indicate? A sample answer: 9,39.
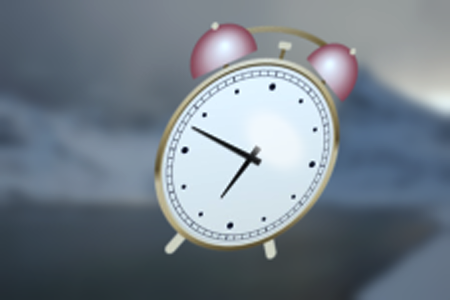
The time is 6,48
